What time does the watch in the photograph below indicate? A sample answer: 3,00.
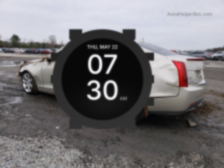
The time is 7,30
